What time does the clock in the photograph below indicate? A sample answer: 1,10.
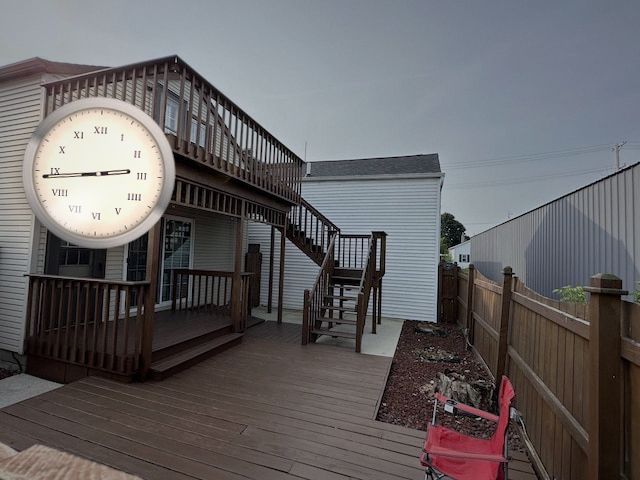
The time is 2,44
